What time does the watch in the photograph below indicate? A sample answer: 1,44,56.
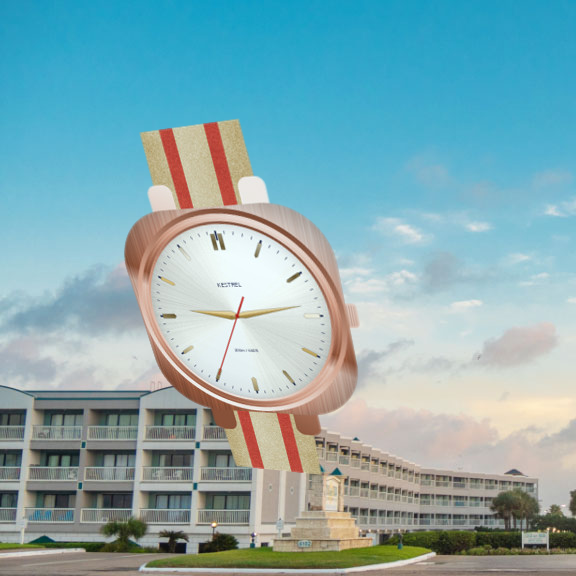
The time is 9,13,35
